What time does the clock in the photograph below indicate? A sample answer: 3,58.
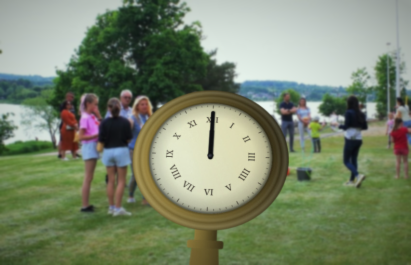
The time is 12,00
